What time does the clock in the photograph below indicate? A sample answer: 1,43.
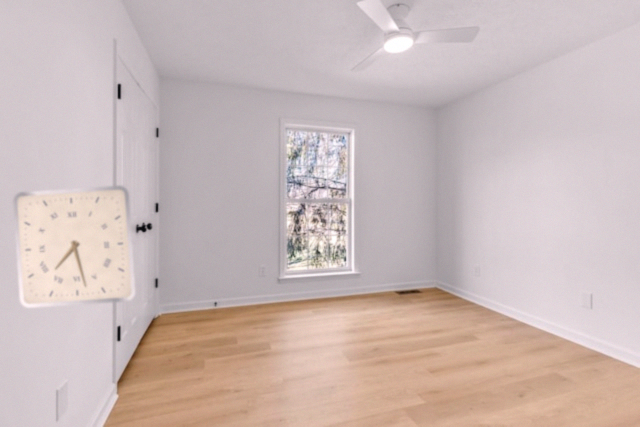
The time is 7,28
